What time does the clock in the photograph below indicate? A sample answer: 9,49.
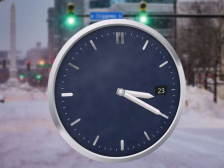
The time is 3,20
